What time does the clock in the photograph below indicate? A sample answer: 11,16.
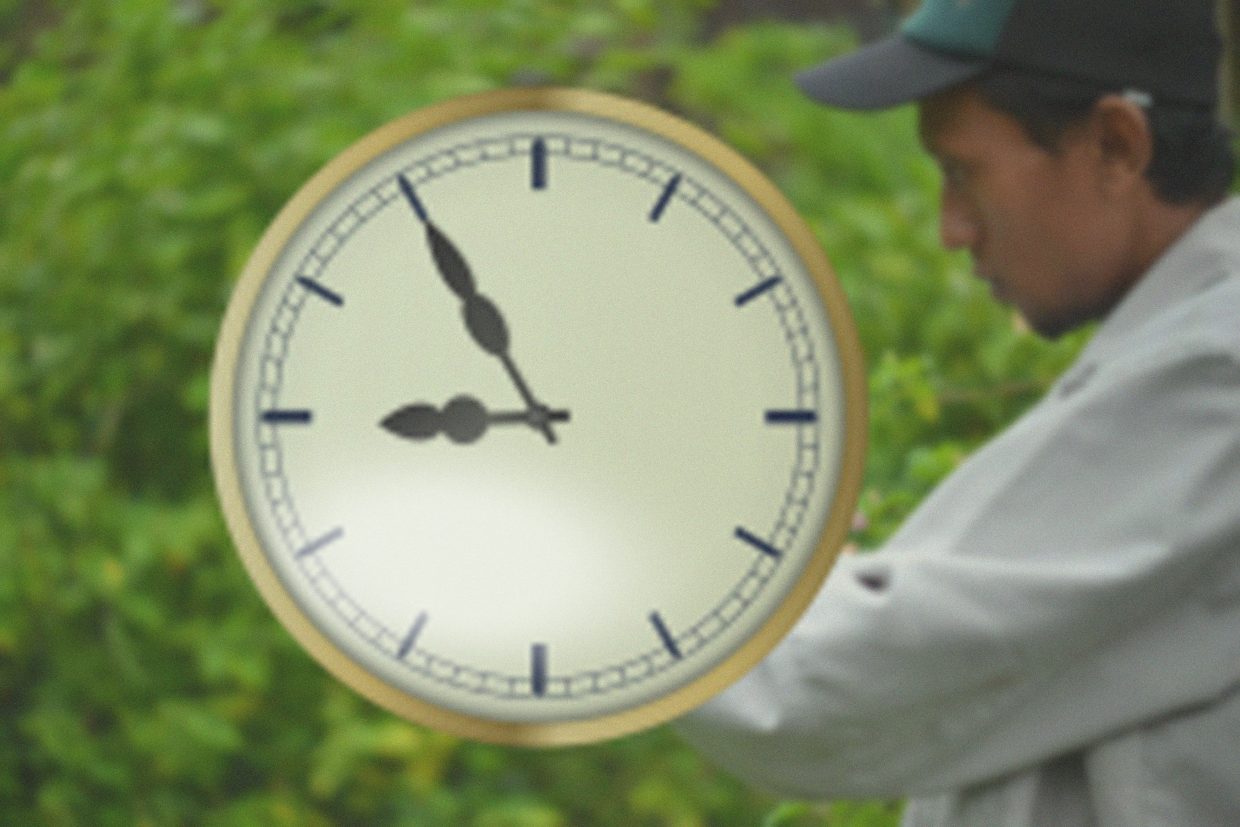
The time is 8,55
